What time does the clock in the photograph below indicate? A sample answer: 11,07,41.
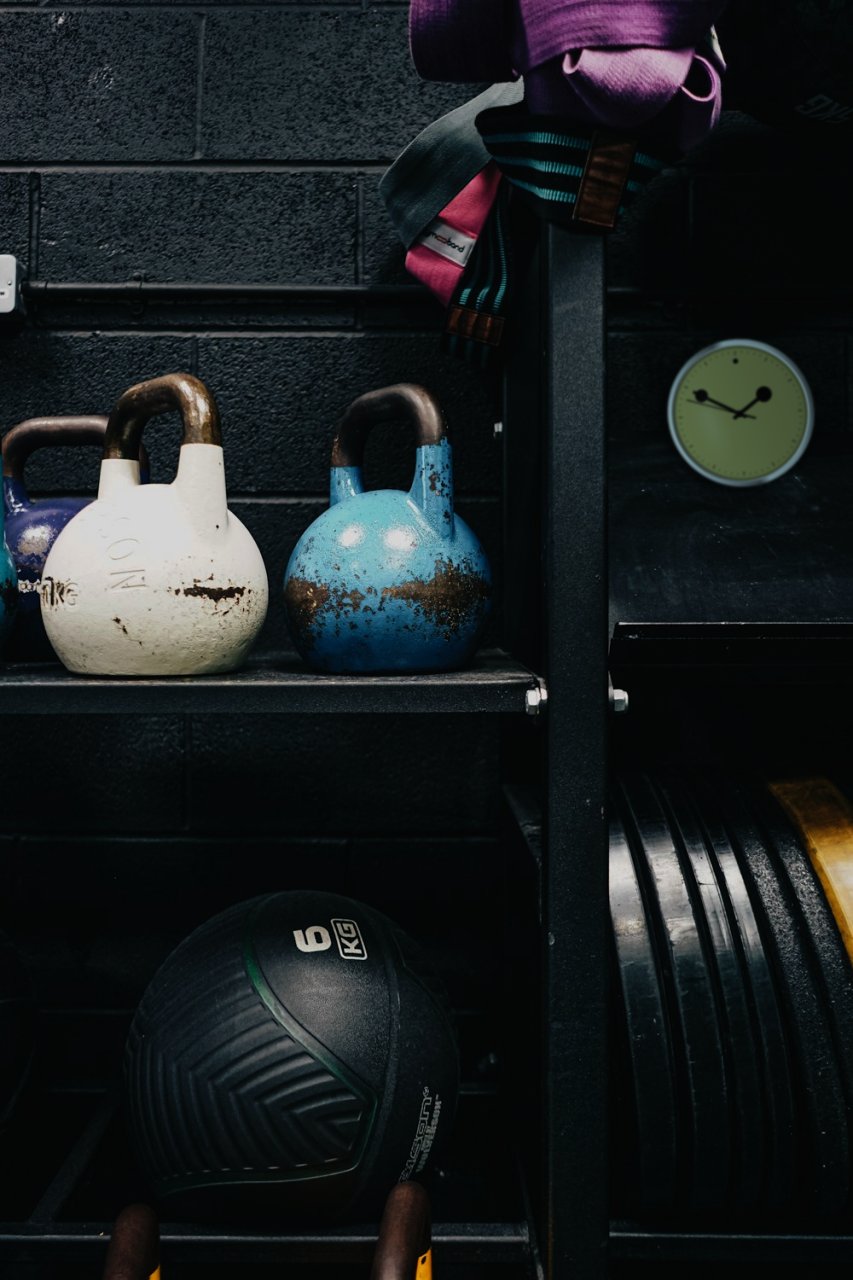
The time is 1,49,48
